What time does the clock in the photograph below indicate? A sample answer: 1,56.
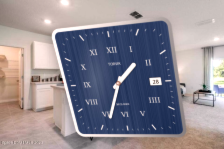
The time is 1,34
